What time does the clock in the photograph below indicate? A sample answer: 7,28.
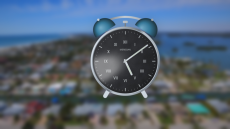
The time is 5,09
